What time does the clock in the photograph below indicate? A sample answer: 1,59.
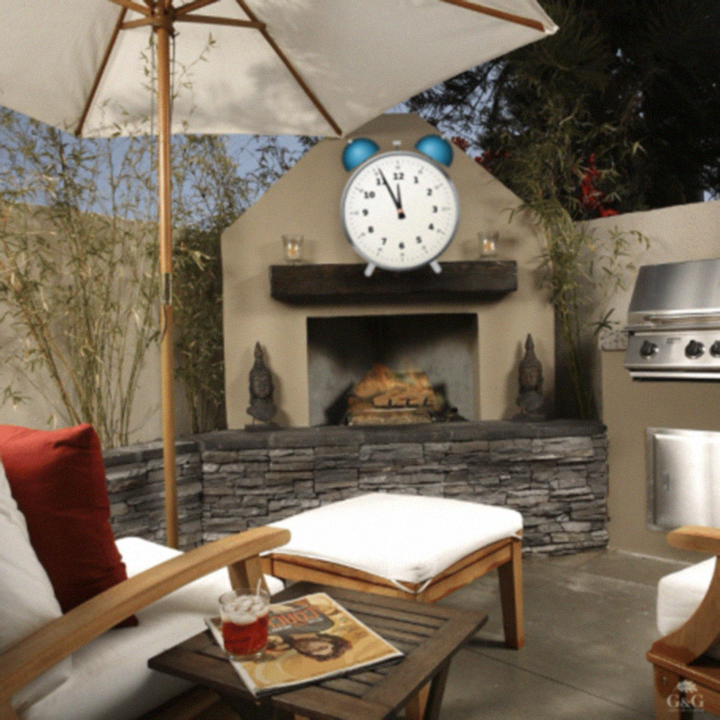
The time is 11,56
